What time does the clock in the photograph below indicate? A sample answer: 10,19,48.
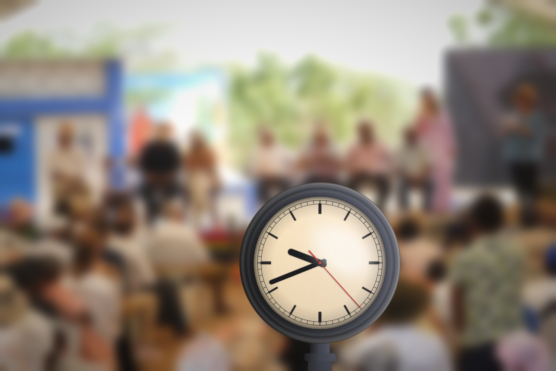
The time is 9,41,23
